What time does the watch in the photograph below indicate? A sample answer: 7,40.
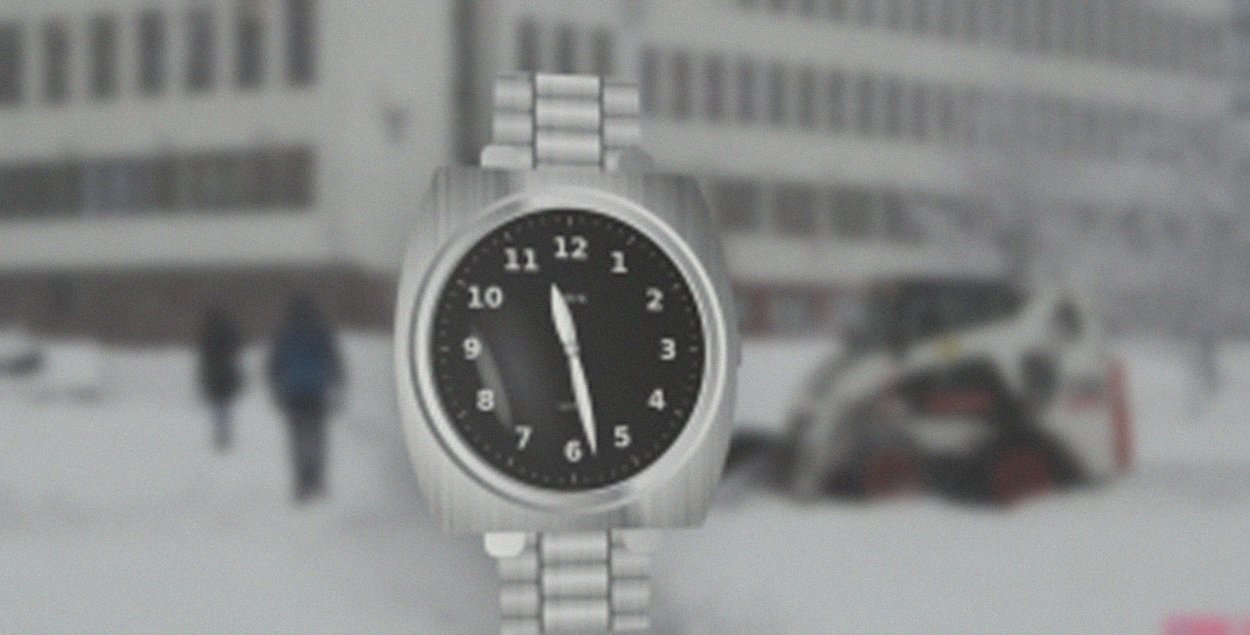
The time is 11,28
